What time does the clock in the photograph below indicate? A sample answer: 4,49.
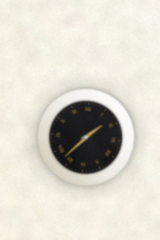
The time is 1,37
